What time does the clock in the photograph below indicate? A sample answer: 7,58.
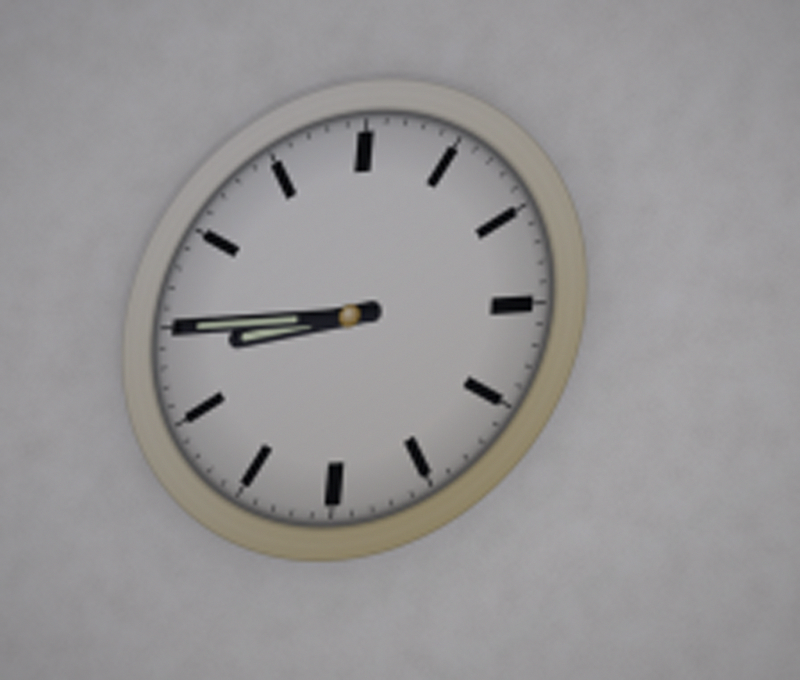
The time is 8,45
